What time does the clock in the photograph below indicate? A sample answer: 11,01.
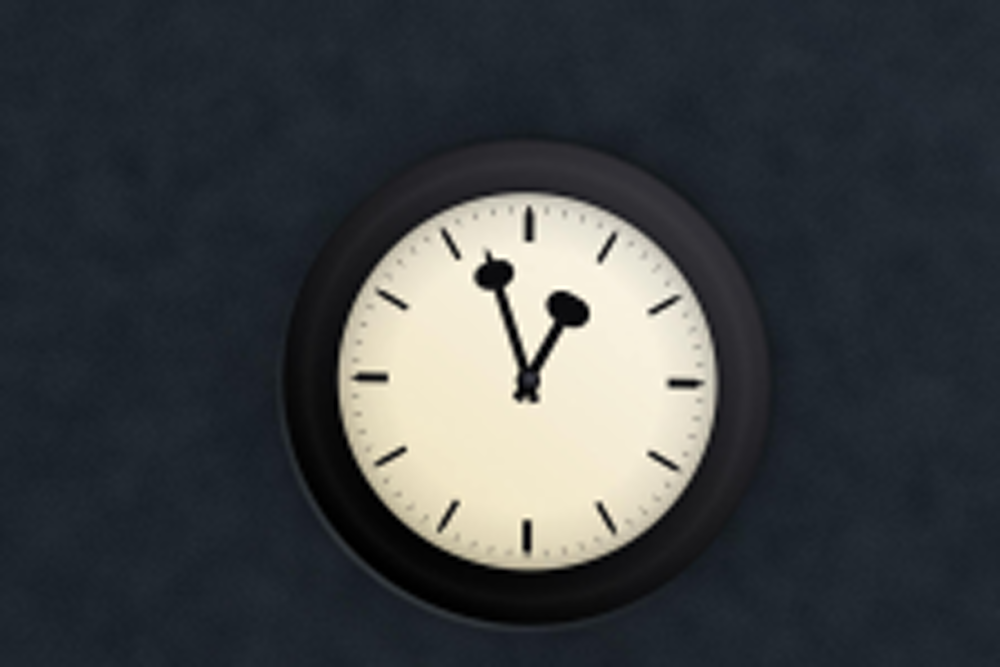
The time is 12,57
